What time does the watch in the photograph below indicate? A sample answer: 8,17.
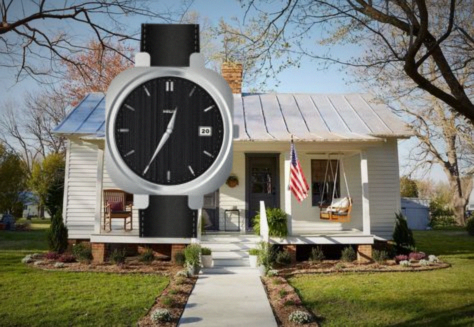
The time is 12,35
